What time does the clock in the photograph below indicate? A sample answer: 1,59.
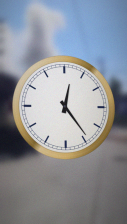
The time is 12,24
